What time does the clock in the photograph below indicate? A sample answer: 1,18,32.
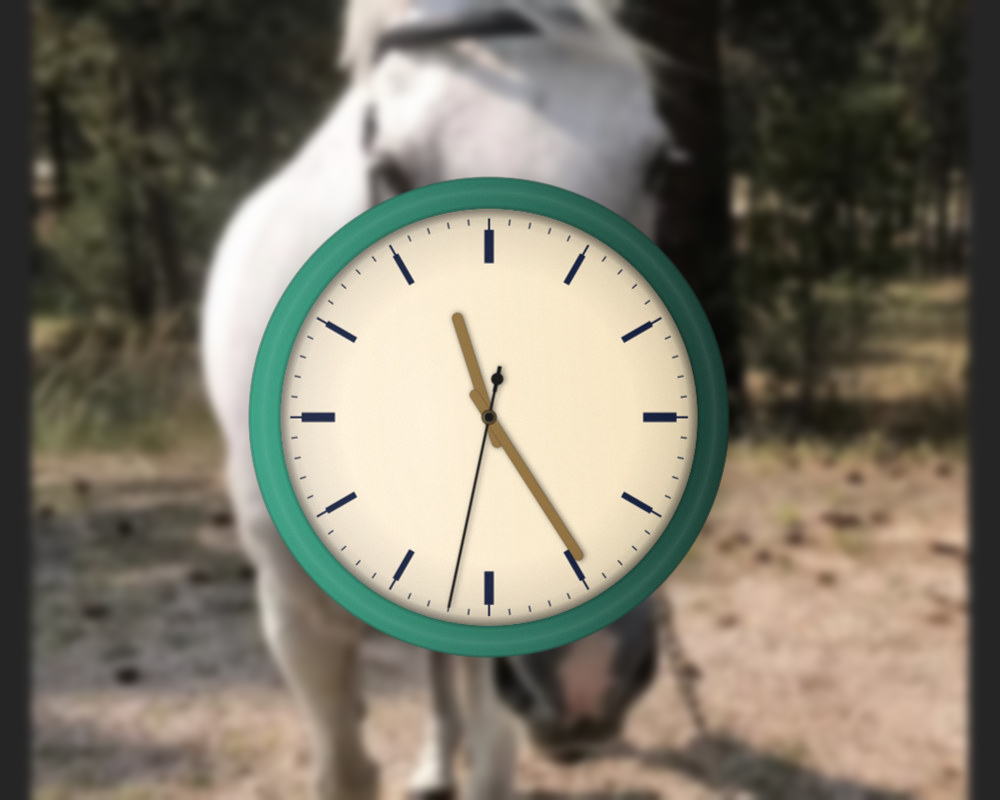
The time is 11,24,32
